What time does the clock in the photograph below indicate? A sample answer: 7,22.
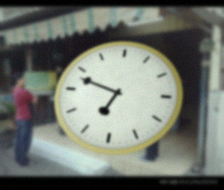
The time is 6,48
